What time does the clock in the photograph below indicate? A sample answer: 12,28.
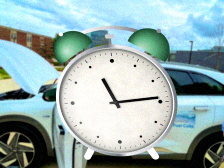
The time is 11,14
